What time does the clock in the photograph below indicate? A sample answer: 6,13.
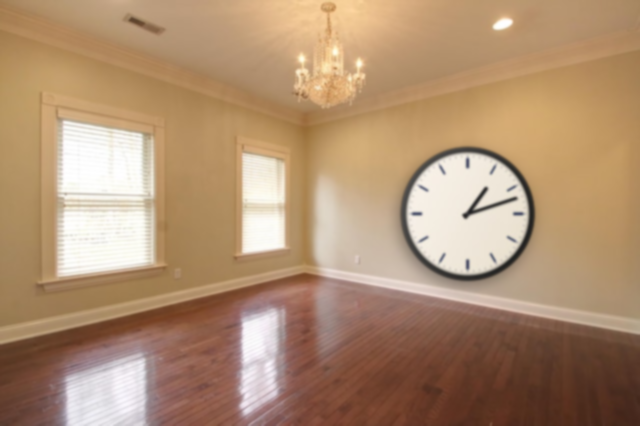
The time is 1,12
